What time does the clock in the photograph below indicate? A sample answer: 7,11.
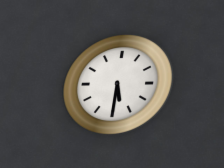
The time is 5,30
